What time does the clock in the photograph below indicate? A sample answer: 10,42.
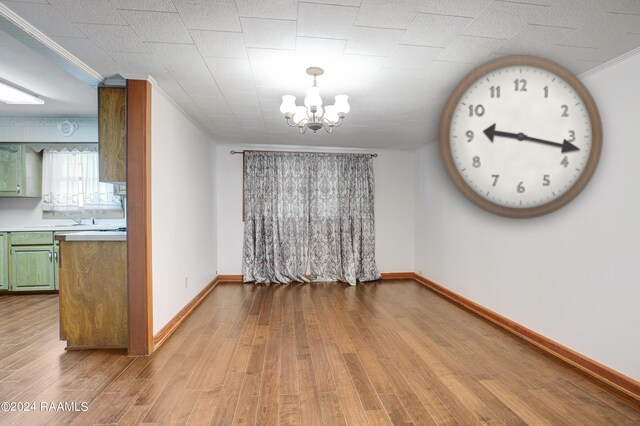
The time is 9,17
